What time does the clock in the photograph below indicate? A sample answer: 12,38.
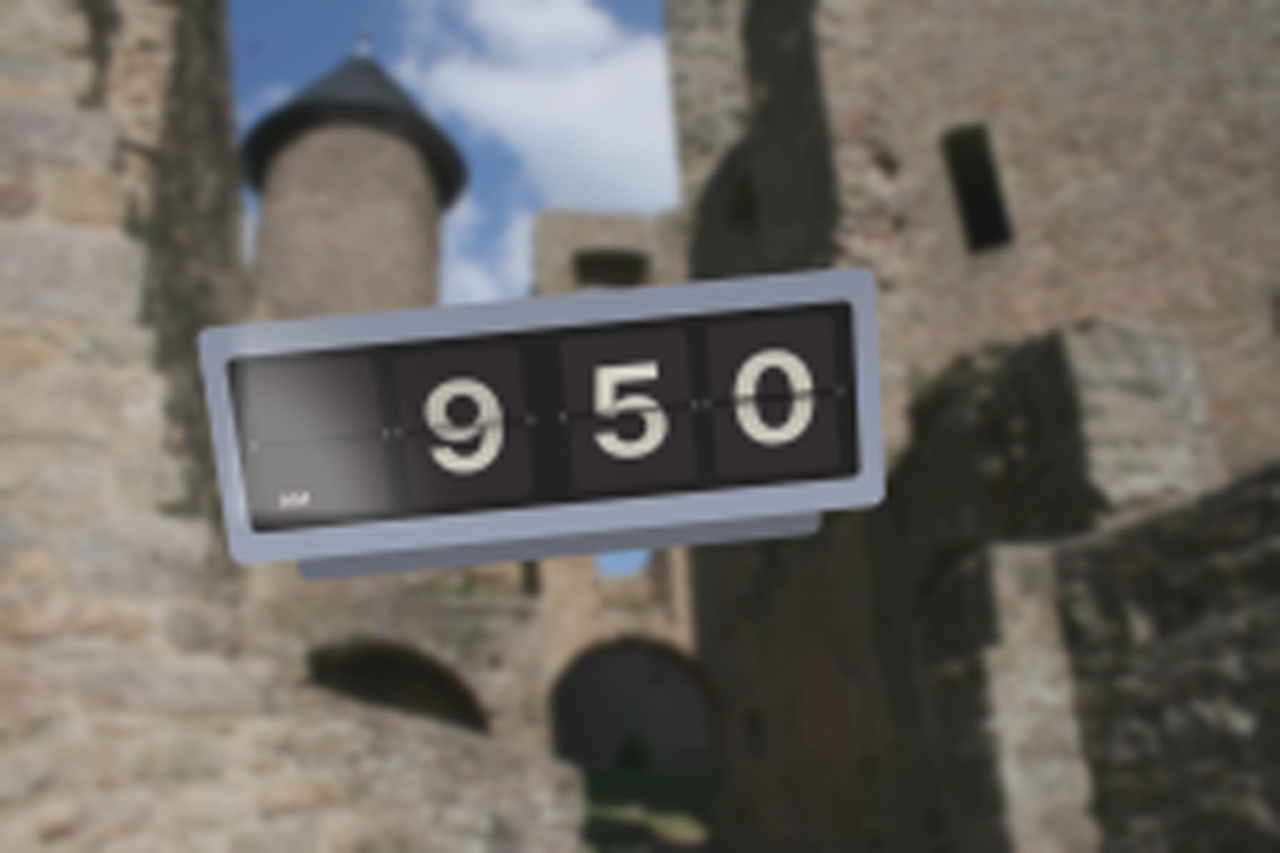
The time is 9,50
